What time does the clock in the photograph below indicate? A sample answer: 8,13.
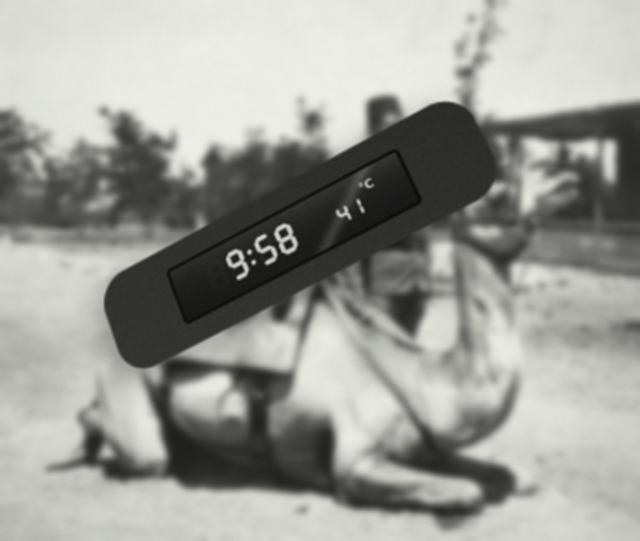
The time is 9,58
